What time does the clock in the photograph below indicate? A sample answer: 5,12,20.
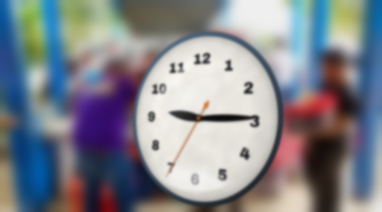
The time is 9,14,35
